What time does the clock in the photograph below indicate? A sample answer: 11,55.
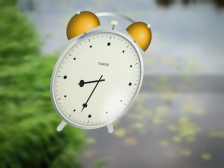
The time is 8,33
